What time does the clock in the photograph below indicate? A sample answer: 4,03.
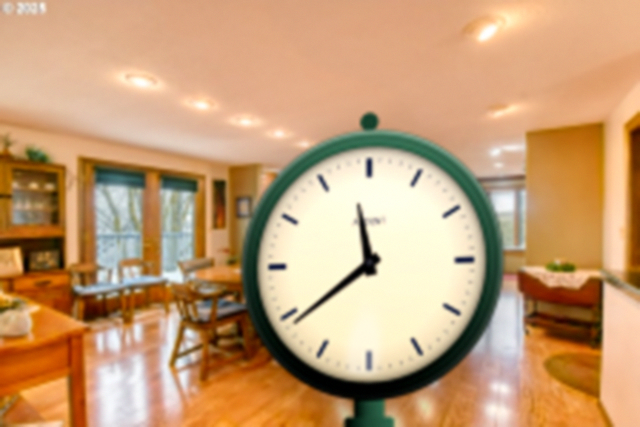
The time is 11,39
